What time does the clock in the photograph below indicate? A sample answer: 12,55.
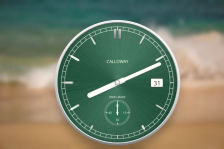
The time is 8,11
